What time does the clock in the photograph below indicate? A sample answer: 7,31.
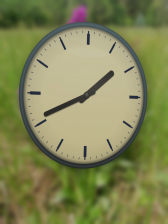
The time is 1,41
